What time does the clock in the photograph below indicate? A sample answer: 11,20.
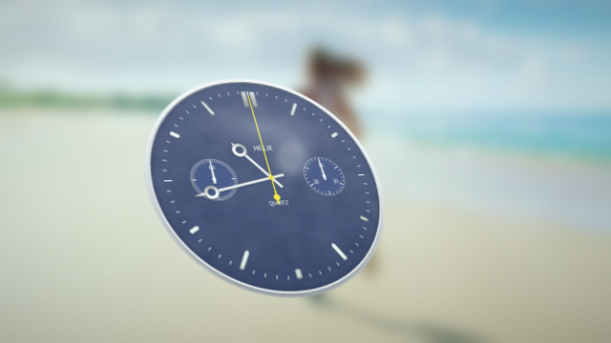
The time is 10,43
